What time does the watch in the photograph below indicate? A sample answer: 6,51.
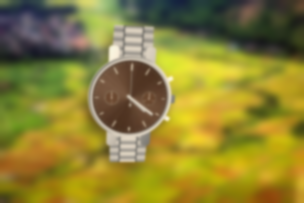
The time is 4,21
